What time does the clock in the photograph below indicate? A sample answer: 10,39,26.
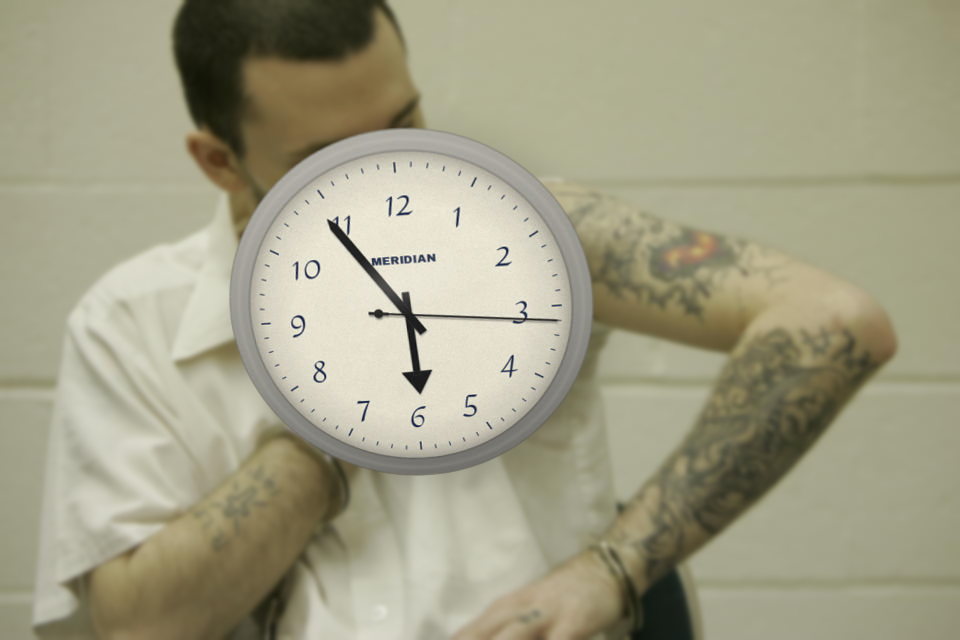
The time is 5,54,16
